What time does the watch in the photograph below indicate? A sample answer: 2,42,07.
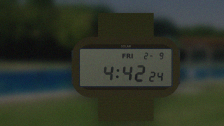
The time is 4,42,24
